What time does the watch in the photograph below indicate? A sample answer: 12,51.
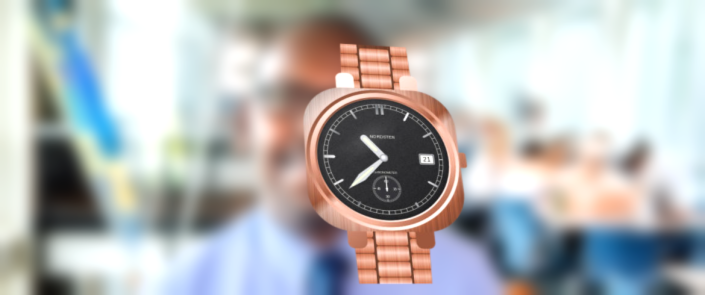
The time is 10,38
